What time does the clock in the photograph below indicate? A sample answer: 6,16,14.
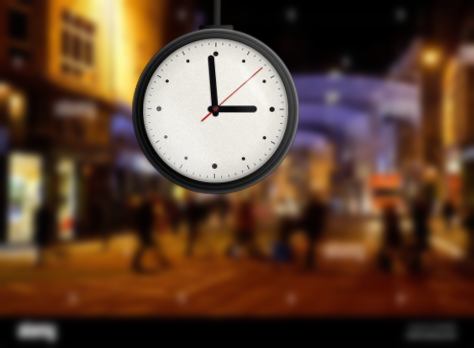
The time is 2,59,08
